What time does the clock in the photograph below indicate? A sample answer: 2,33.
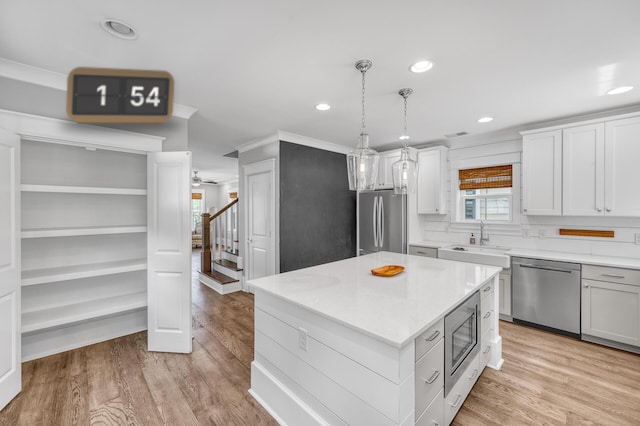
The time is 1,54
